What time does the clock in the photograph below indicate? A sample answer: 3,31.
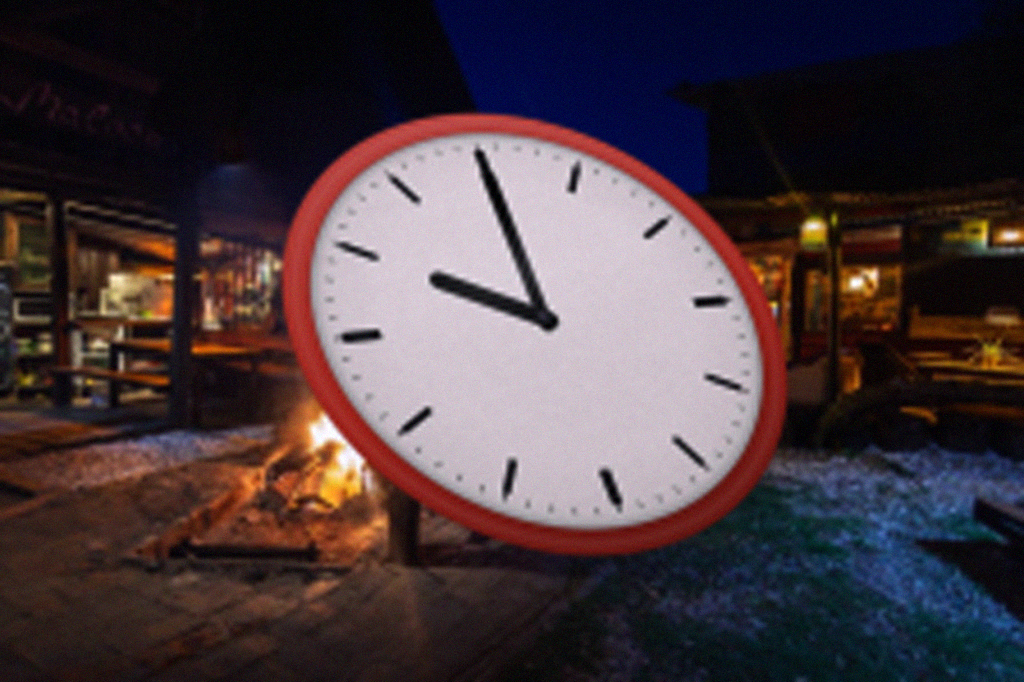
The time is 10,00
